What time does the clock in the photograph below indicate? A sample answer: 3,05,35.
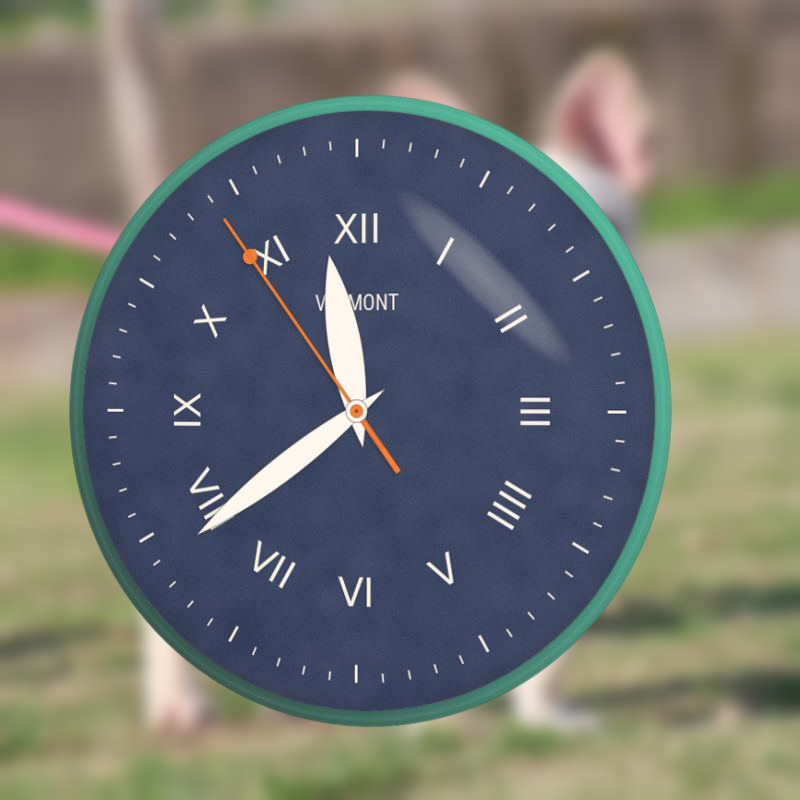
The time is 11,38,54
